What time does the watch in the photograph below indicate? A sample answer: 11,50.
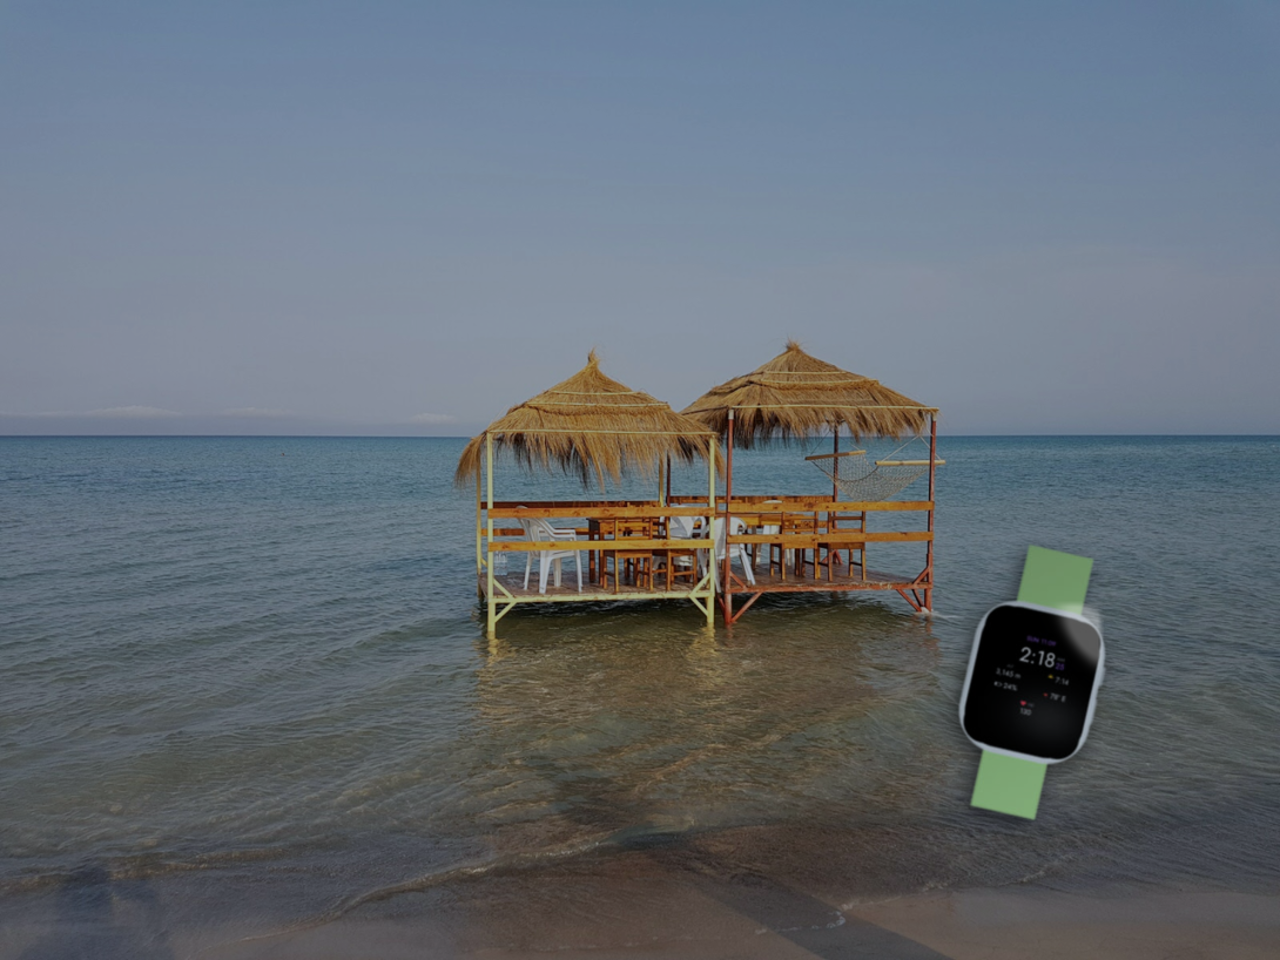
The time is 2,18
